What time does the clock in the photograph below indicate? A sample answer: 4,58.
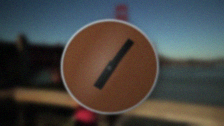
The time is 7,06
